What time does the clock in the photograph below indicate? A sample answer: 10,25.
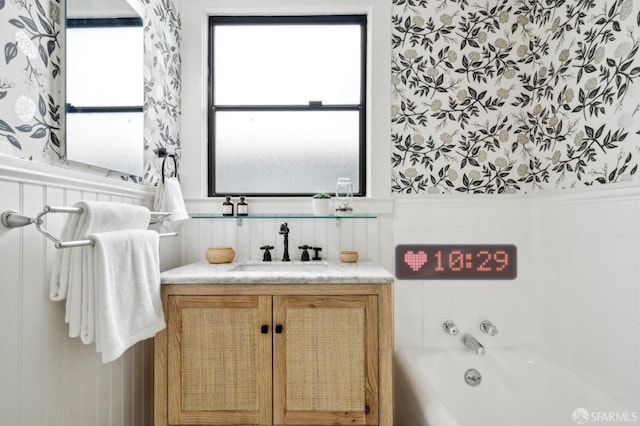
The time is 10,29
